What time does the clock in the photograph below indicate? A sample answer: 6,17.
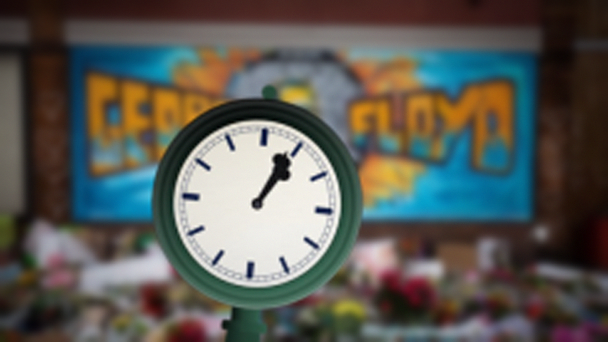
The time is 1,04
